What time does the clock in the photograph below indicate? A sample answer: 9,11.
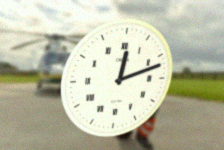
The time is 12,12
